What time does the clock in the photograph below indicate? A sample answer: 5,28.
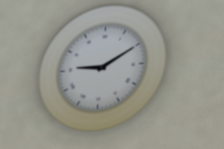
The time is 9,10
